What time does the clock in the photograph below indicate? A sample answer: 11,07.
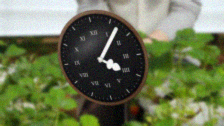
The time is 4,07
